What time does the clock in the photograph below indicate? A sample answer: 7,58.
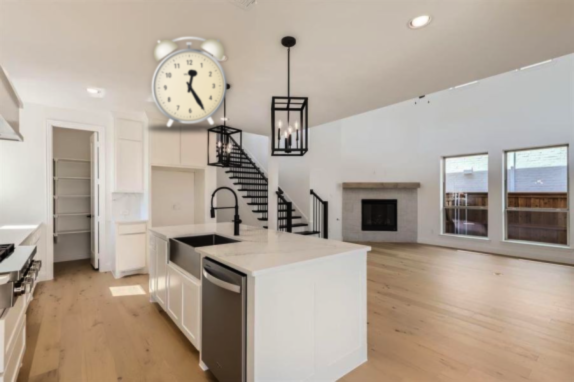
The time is 12,25
